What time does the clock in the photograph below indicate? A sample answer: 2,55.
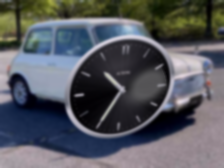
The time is 10,35
